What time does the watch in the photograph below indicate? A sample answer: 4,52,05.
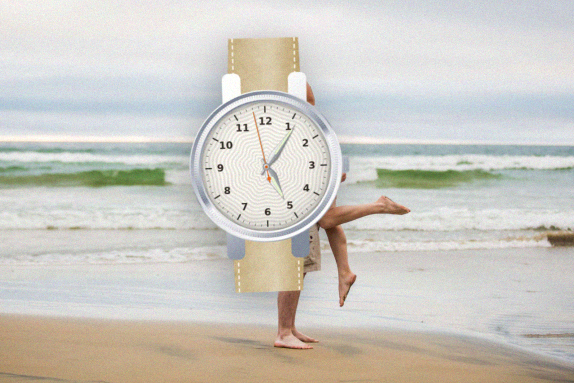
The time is 5,05,58
